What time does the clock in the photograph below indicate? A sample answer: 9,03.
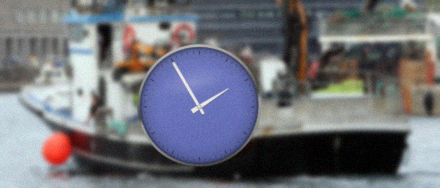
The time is 1,55
